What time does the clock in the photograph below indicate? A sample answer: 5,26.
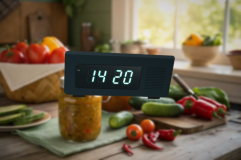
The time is 14,20
